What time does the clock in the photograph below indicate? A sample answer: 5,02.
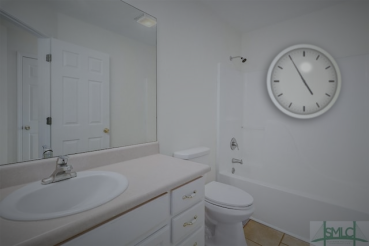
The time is 4,55
